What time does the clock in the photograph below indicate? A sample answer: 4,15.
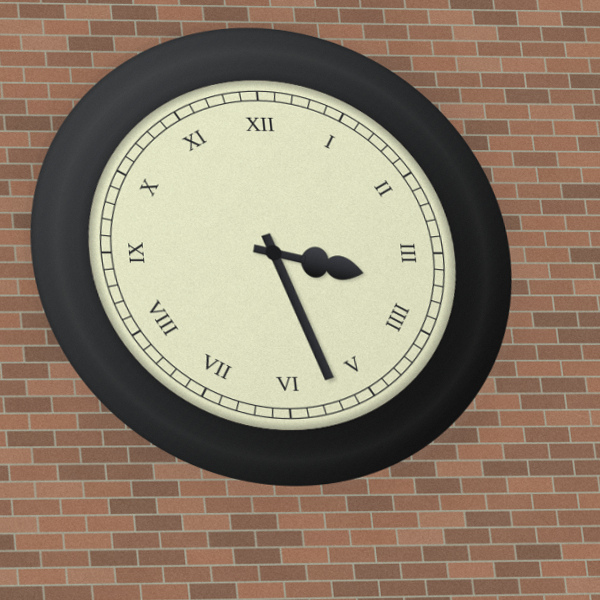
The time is 3,27
